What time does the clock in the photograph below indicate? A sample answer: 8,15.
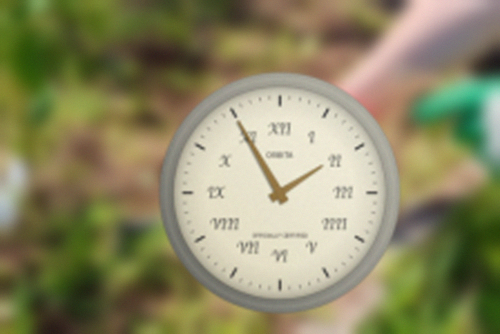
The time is 1,55
